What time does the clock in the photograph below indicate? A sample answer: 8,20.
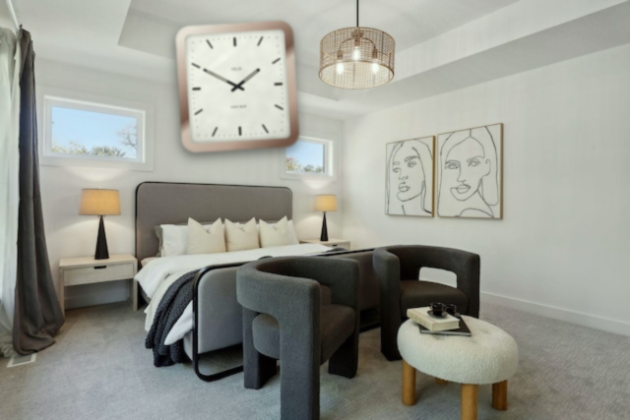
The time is 1,50
